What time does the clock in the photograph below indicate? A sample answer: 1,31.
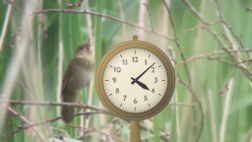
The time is 4,08
